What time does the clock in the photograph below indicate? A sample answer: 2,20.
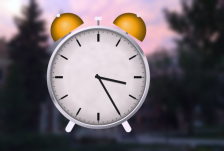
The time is 3,25
